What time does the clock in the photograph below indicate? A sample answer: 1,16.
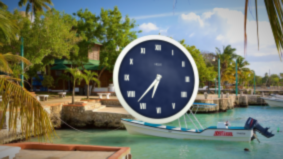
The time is 6,37
